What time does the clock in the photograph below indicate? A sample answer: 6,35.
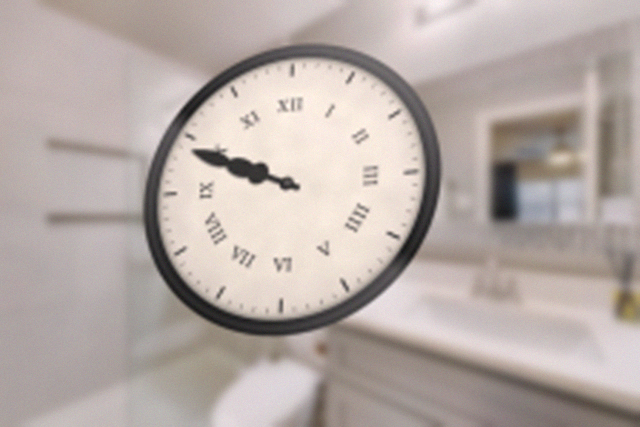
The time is 9,49
